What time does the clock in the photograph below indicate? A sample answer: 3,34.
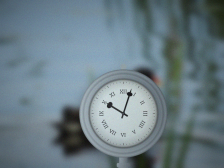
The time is 10,03
